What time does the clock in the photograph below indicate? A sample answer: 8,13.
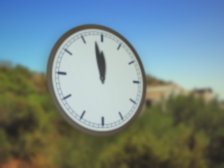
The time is 11,58
